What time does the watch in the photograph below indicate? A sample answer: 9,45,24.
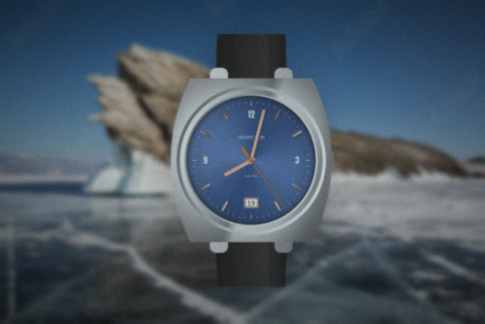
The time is 8,02,24
